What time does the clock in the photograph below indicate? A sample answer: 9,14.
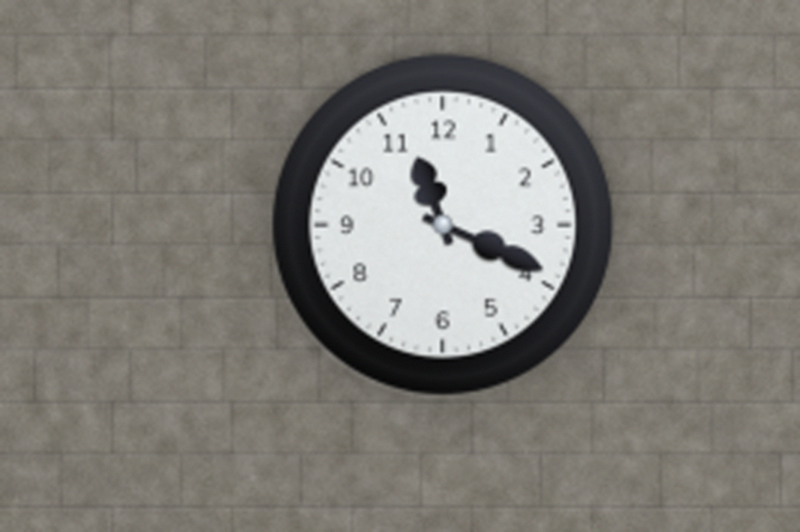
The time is 11,19
